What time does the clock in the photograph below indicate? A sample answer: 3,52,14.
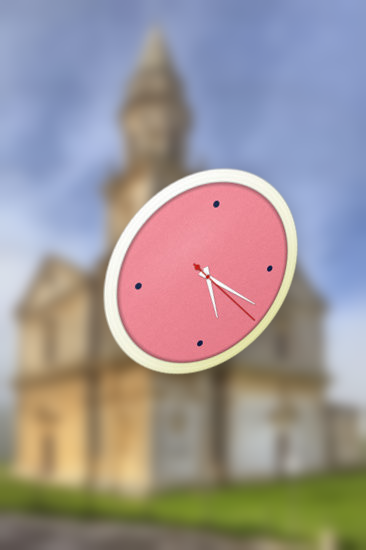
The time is 5,20,22
